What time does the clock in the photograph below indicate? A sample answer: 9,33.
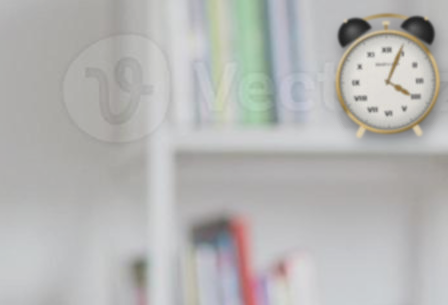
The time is 4,04
